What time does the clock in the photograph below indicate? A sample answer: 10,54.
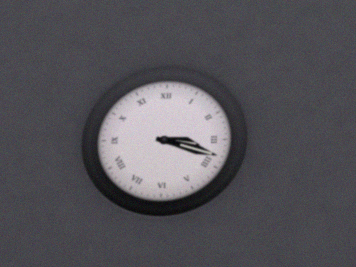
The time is 3,18
